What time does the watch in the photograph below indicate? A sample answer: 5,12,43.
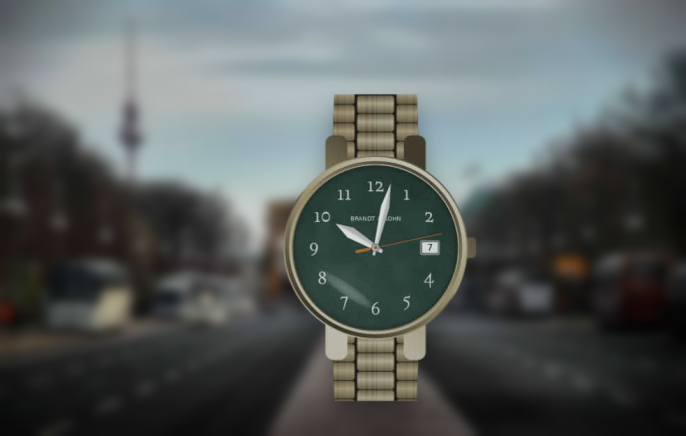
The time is 10,02,13
